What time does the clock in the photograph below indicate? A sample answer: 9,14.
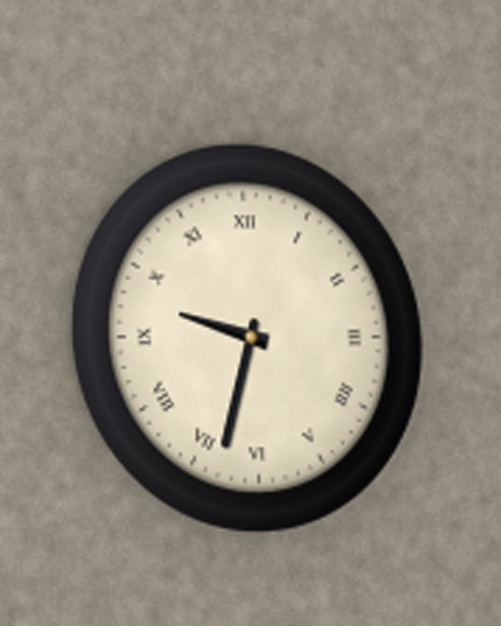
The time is 9,33
